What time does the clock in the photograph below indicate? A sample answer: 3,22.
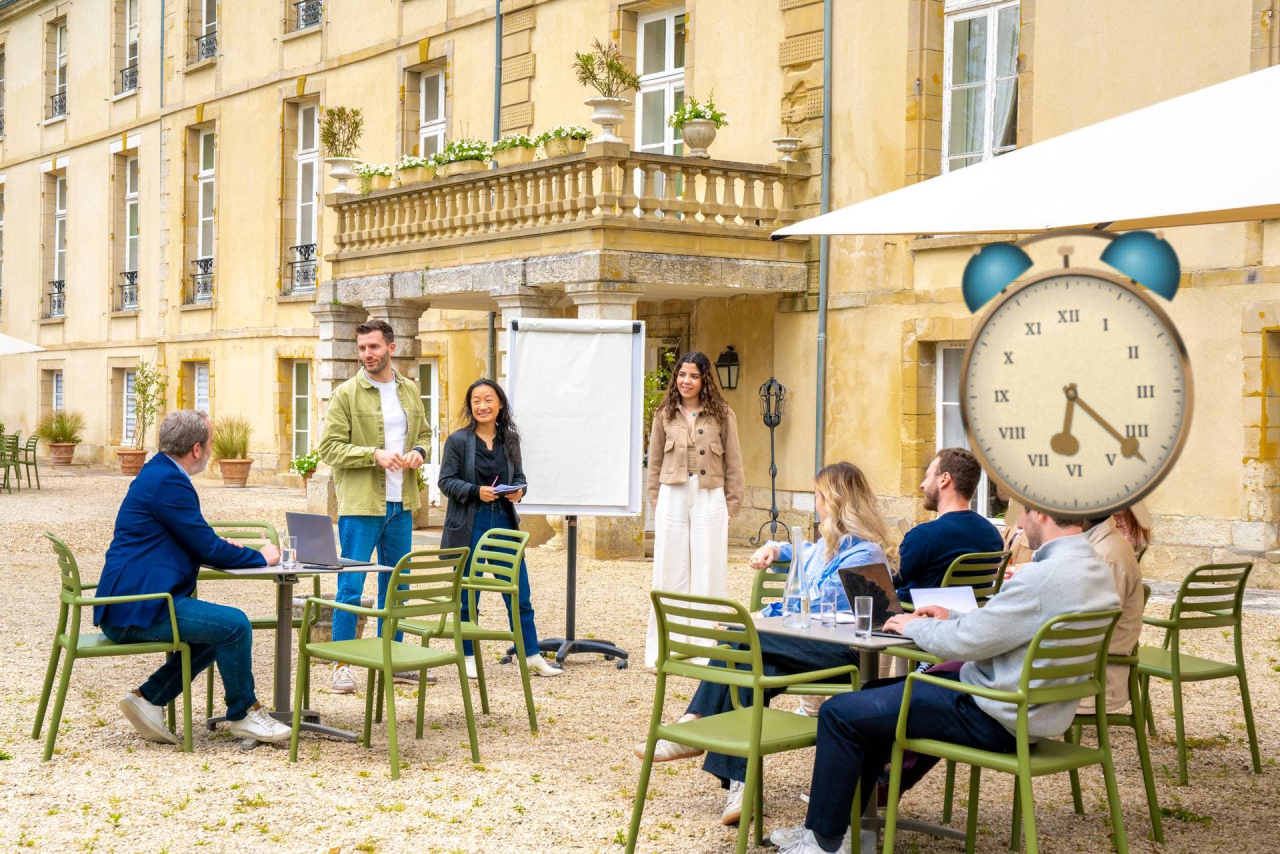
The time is 6,22
